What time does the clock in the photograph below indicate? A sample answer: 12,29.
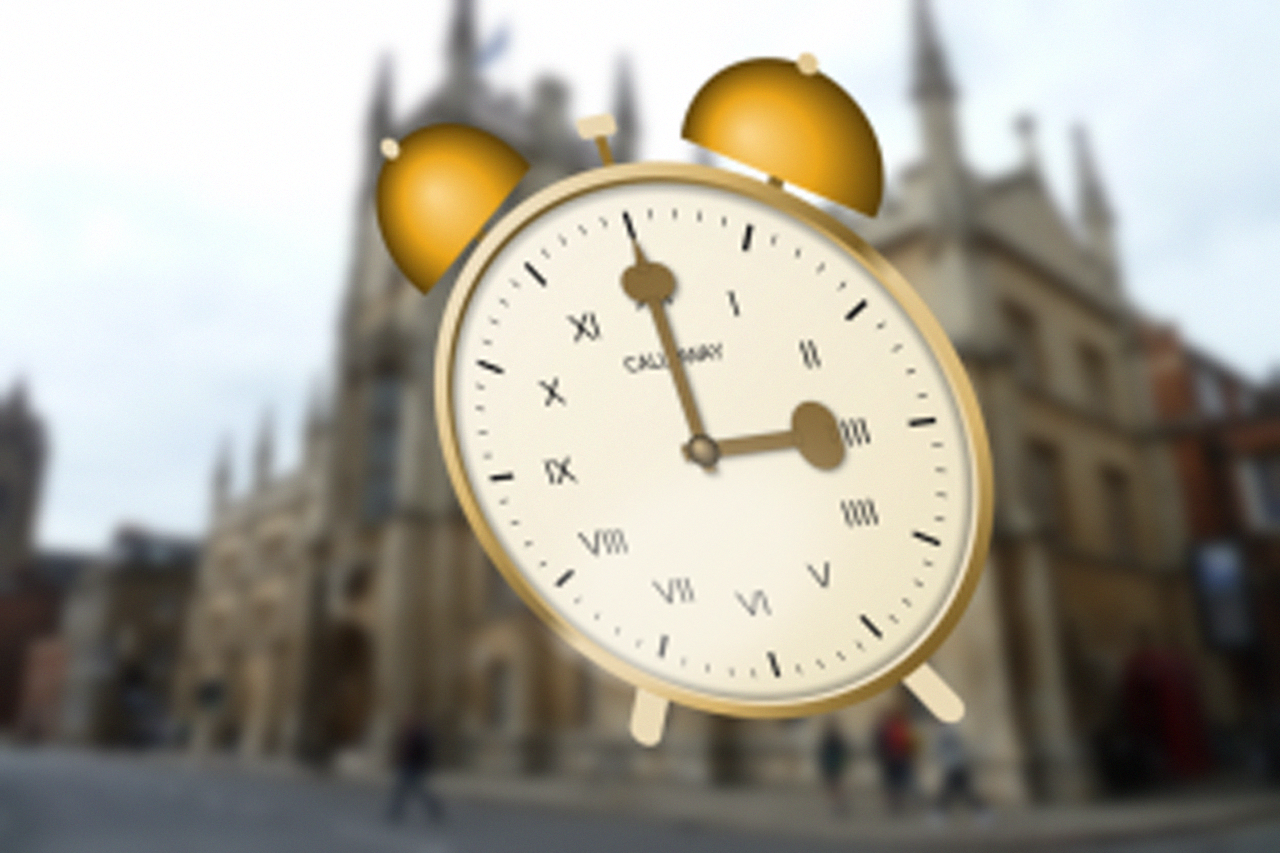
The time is 3,00
